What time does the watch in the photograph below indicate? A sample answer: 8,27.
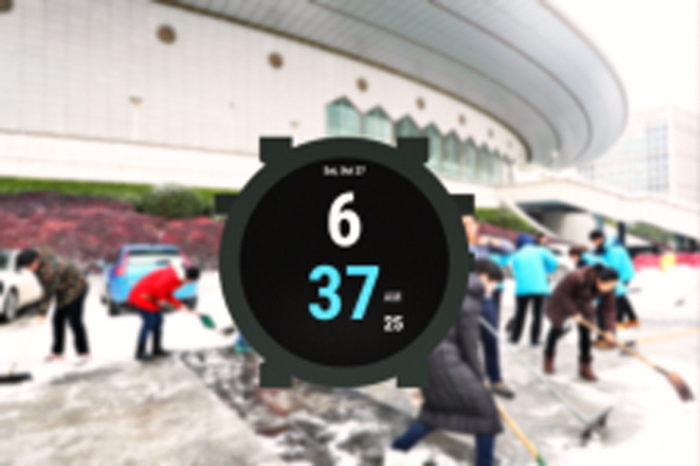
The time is 6,37
